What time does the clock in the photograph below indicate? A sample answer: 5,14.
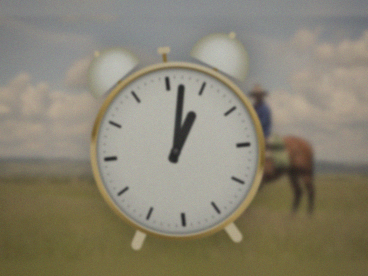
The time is 1,02
